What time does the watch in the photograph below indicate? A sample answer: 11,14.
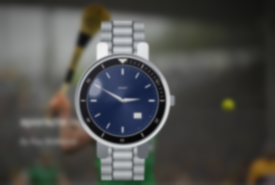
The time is 2,50
